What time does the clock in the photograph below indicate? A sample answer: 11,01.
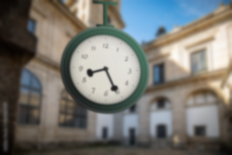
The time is 8,26
